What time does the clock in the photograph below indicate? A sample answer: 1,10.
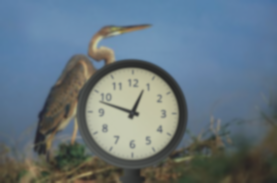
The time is 12,48
